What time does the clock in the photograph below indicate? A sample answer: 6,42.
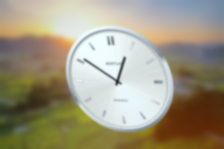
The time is 12,51
